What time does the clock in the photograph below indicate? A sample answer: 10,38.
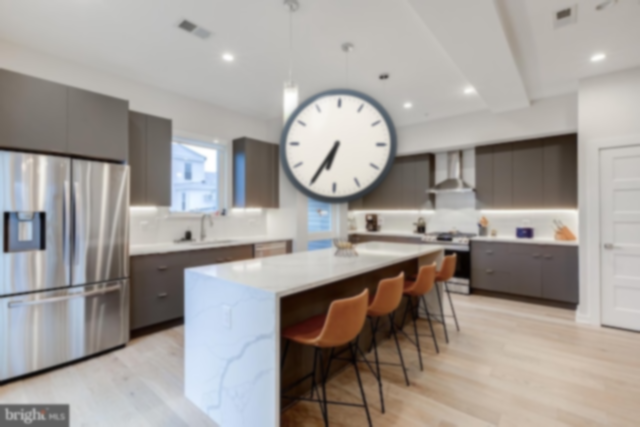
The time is 6,35
